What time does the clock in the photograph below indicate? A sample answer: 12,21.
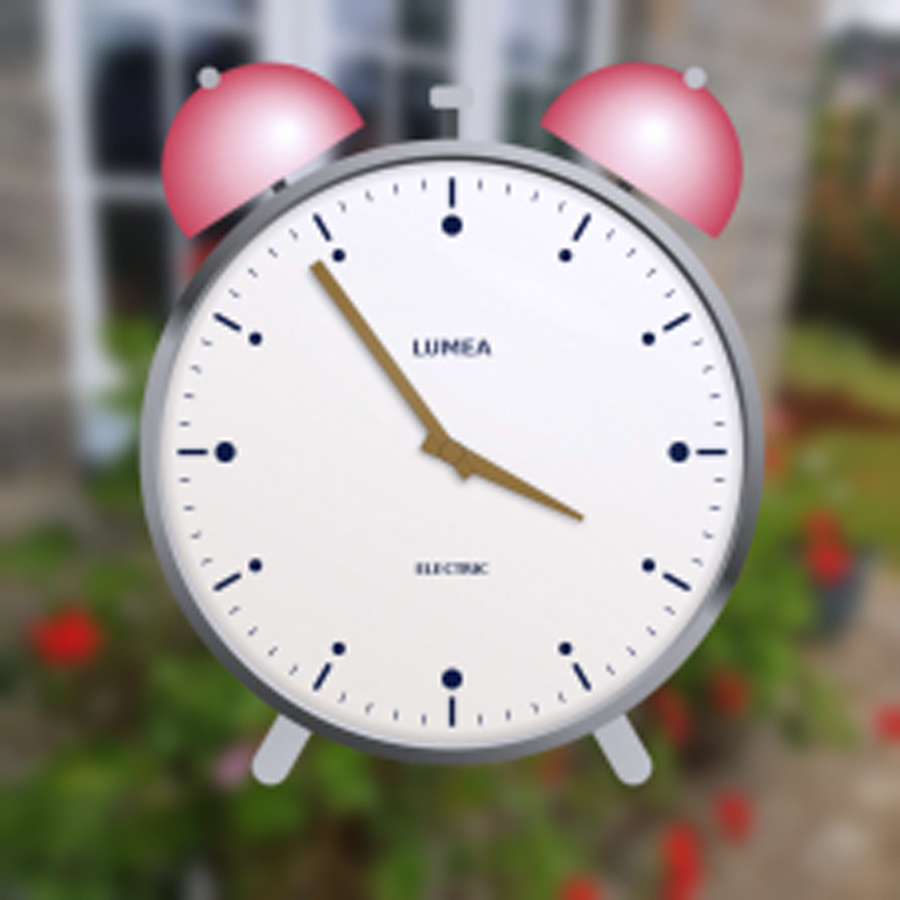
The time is 3,54
